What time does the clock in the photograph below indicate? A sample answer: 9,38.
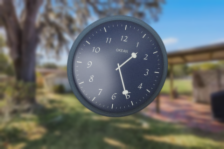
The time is 1,26
